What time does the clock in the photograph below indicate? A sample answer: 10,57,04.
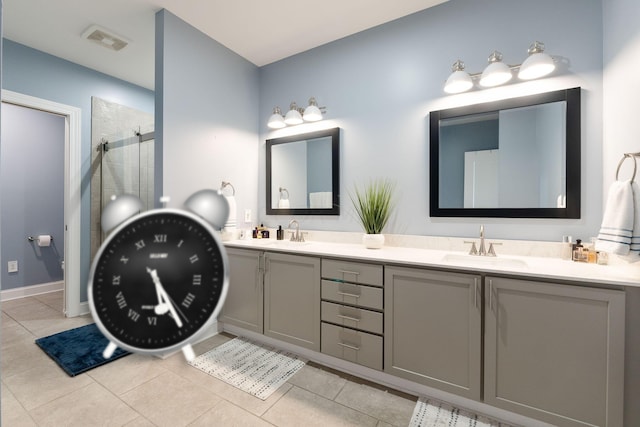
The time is 5,24,23
